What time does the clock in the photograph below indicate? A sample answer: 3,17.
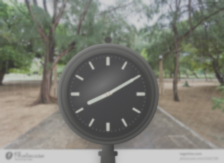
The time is 8,10
